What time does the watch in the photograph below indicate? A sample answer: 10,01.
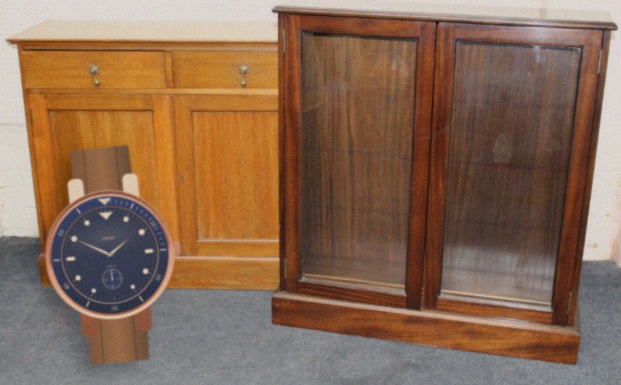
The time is 1,50
